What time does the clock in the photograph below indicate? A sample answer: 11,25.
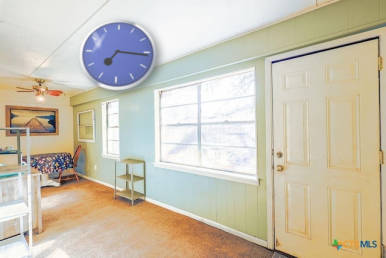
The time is 7,16
